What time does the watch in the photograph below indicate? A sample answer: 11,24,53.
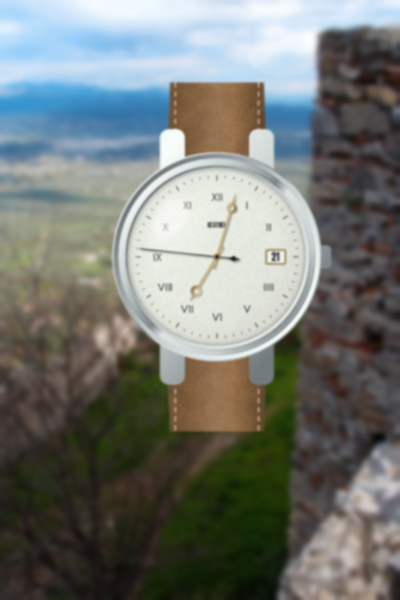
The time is 7,02,46
